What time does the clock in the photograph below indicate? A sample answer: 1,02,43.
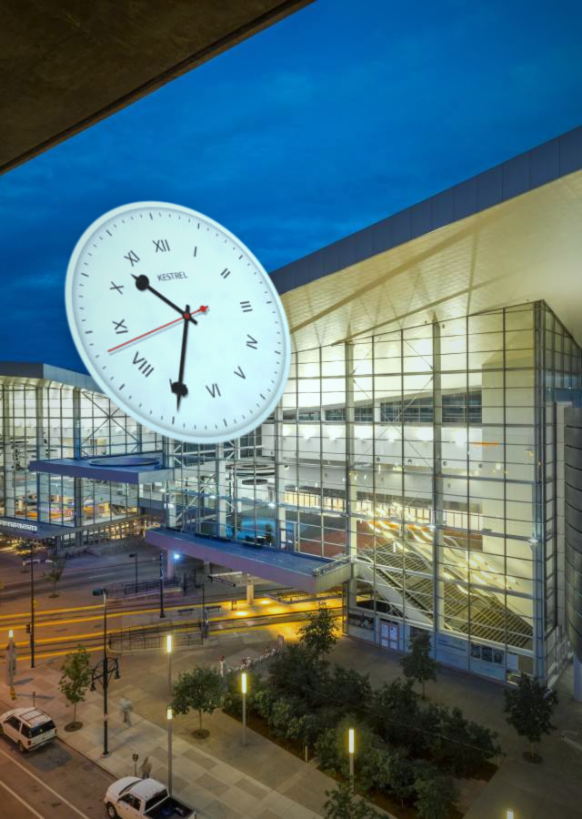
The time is 10,34,43
